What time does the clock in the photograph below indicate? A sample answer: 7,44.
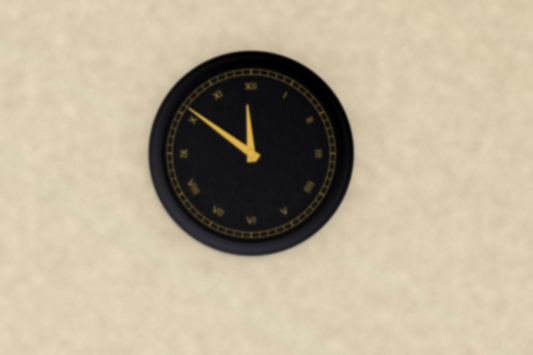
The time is 11,51
